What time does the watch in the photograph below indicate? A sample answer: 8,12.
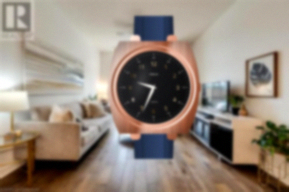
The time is 9,34
